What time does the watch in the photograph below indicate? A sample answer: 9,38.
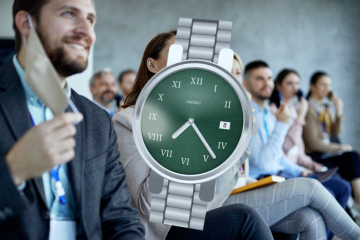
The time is 7,23
